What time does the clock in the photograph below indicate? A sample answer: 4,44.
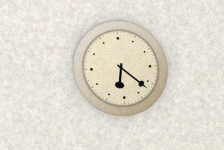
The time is 6,22
